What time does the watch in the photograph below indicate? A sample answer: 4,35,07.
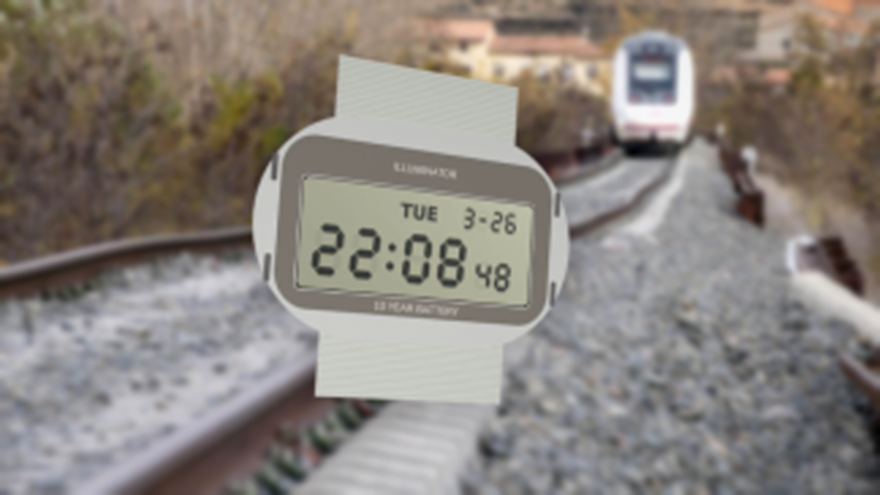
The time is 22,08,48
